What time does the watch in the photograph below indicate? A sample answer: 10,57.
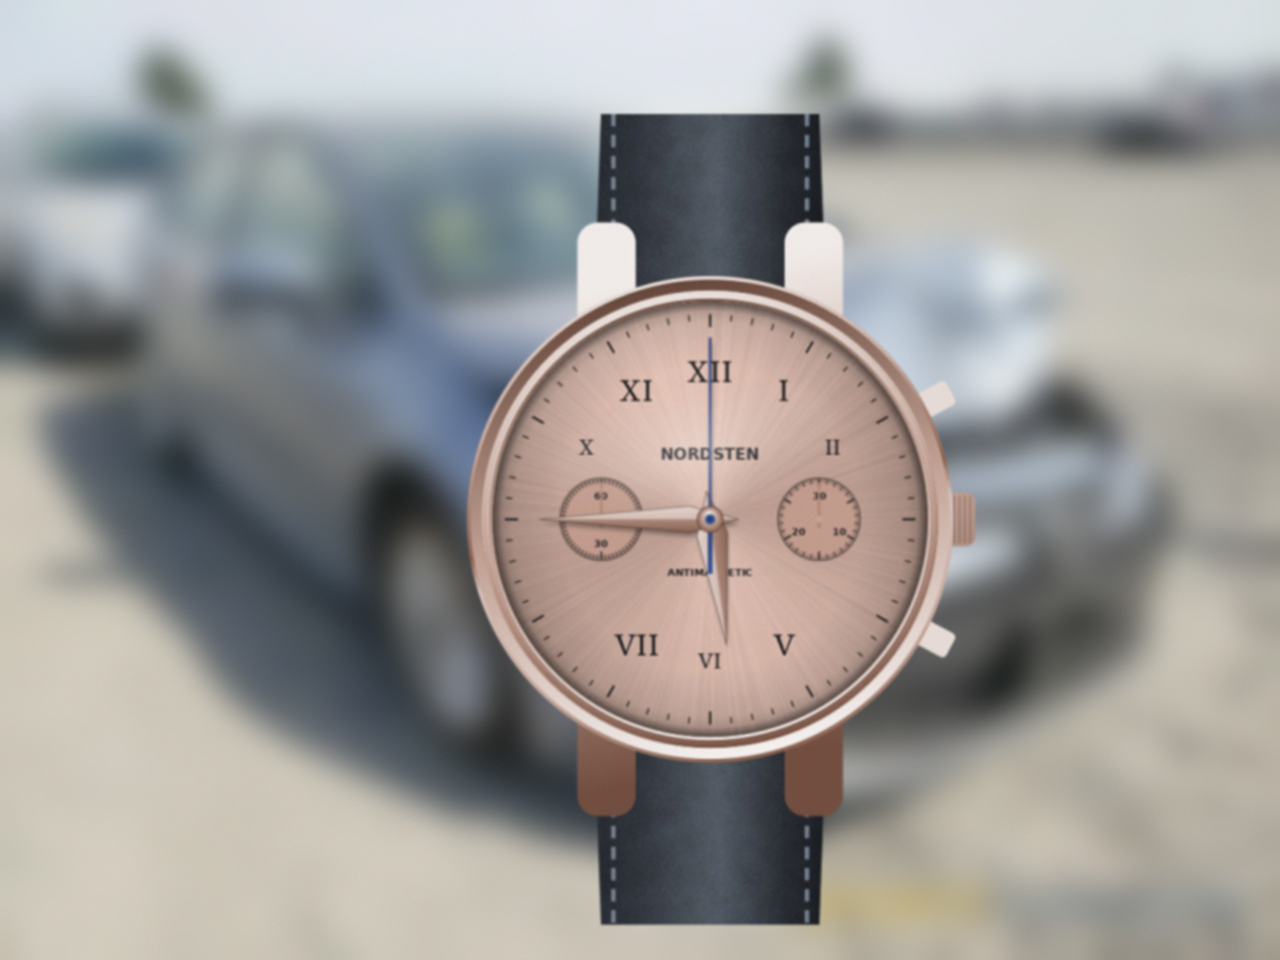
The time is 5,45
